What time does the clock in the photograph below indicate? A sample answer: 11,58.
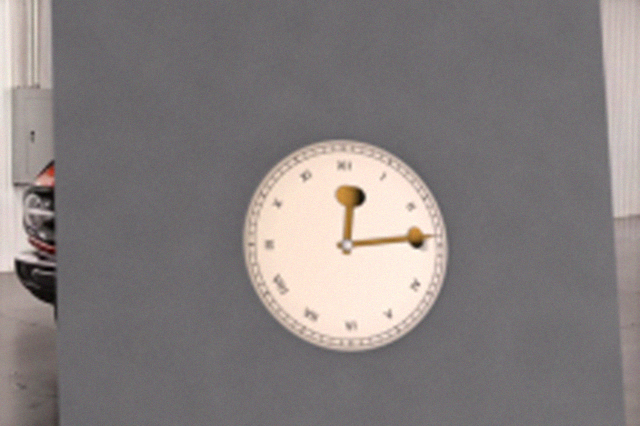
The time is 12,14
